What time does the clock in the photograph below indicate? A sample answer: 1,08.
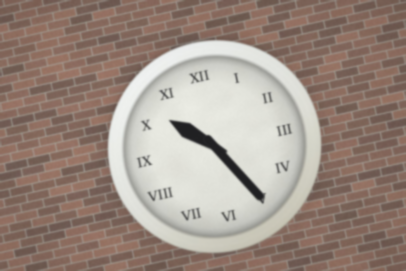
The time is 10,25
